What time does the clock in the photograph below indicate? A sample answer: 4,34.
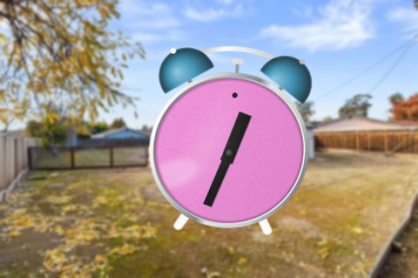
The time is 12,33
